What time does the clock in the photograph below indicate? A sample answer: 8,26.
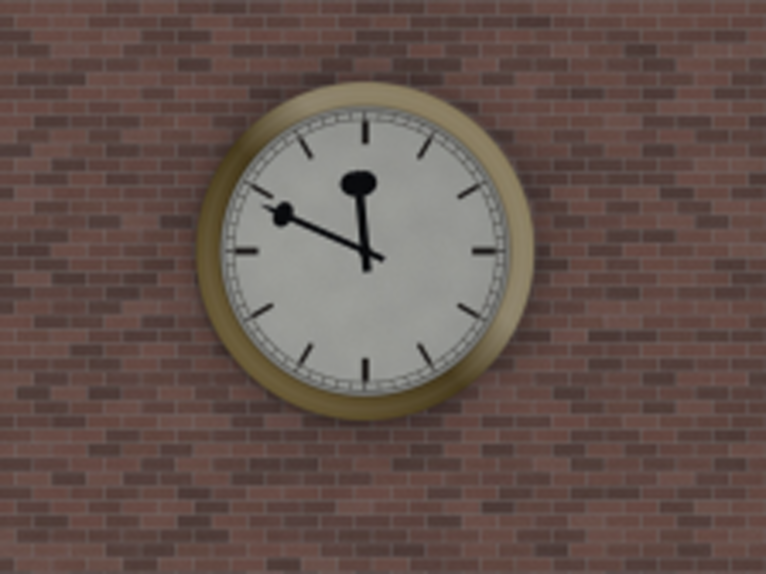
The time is 11,49
